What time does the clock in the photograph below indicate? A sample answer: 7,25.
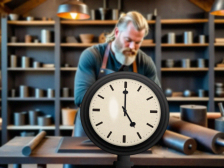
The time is 5,00
